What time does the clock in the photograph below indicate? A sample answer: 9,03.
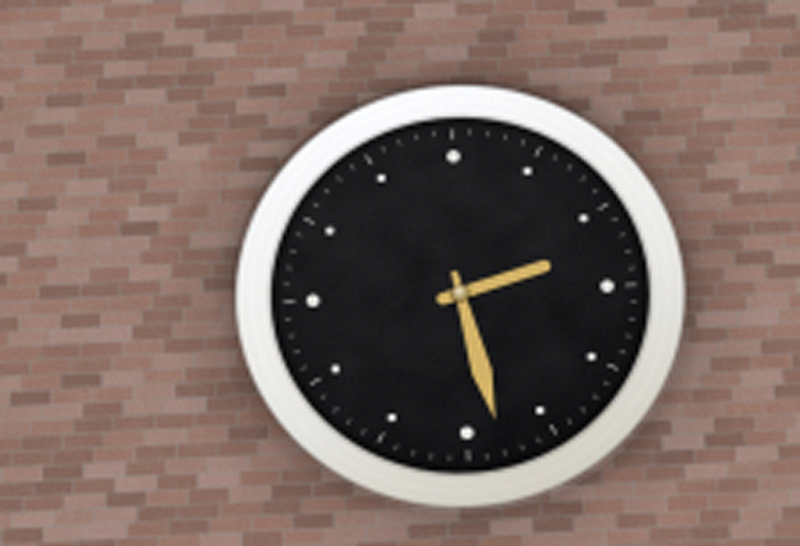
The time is 2,28
